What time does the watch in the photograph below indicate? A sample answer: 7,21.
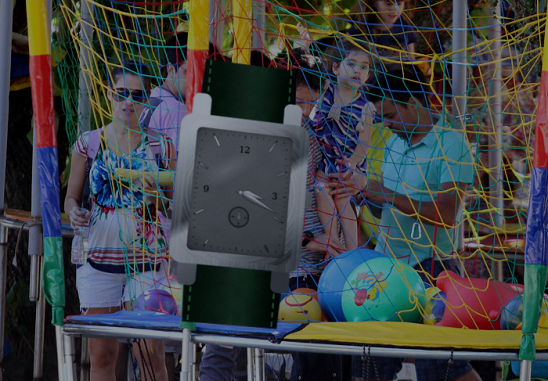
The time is 3,19
